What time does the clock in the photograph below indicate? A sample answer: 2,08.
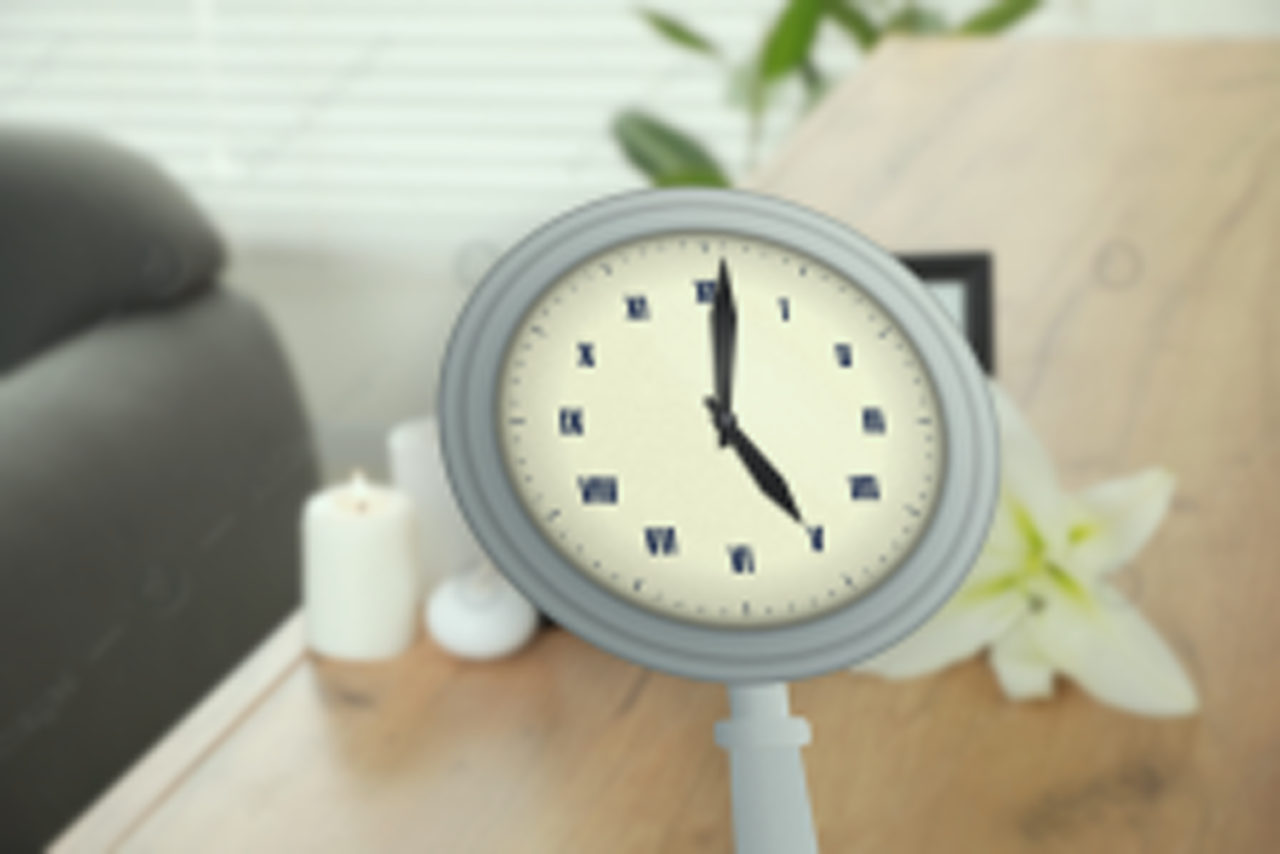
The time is 5,01
